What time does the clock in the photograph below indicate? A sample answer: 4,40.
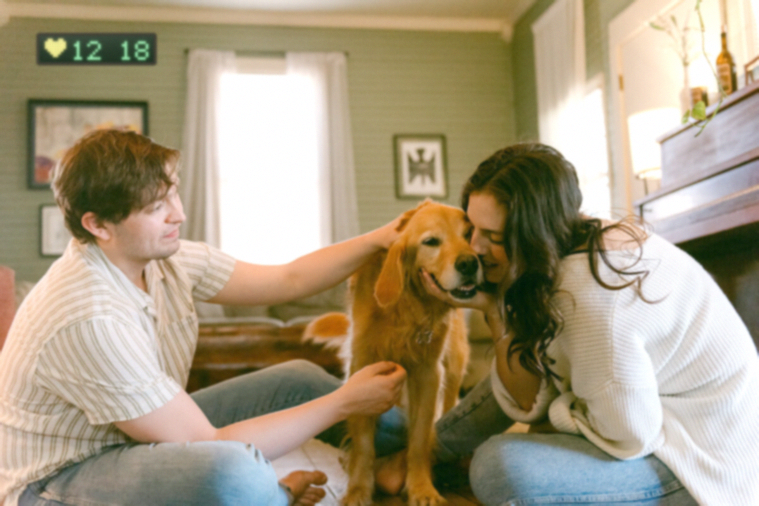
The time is 12,18
